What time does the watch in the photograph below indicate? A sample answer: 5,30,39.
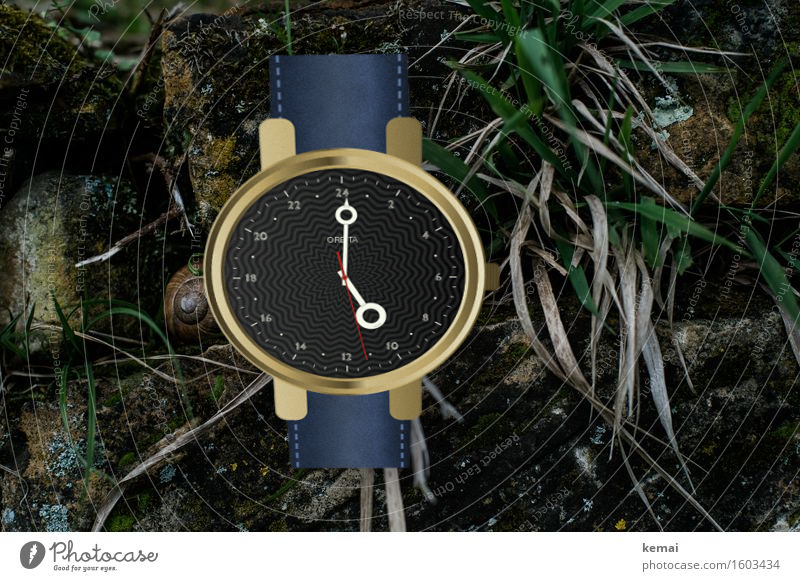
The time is 10,00,28
